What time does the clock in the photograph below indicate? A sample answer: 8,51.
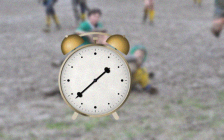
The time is 1,38
